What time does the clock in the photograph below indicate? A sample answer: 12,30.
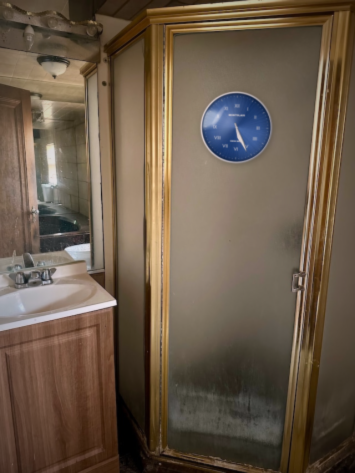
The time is 5,26
